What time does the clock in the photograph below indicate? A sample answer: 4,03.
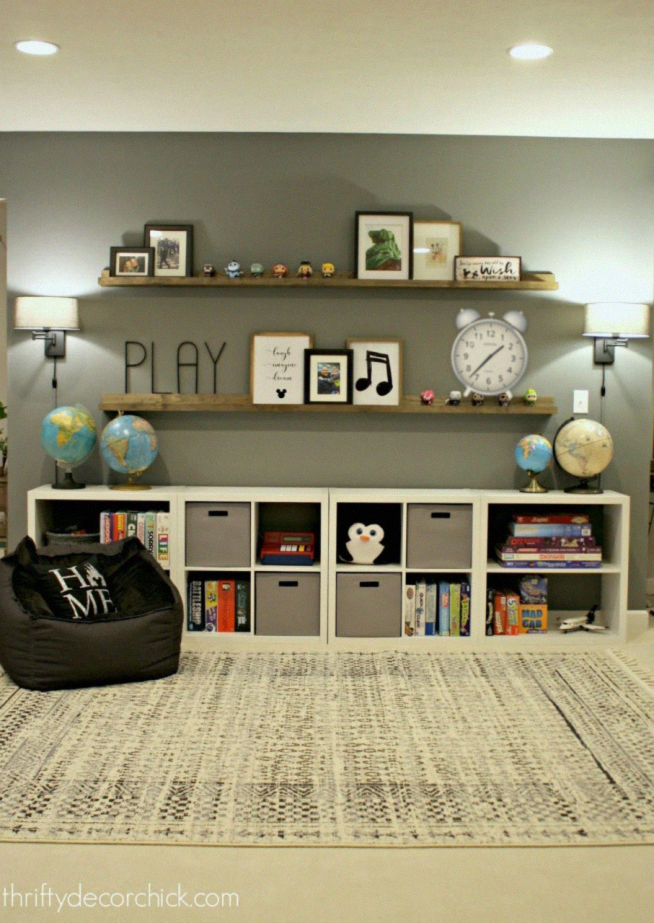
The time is 1,37
